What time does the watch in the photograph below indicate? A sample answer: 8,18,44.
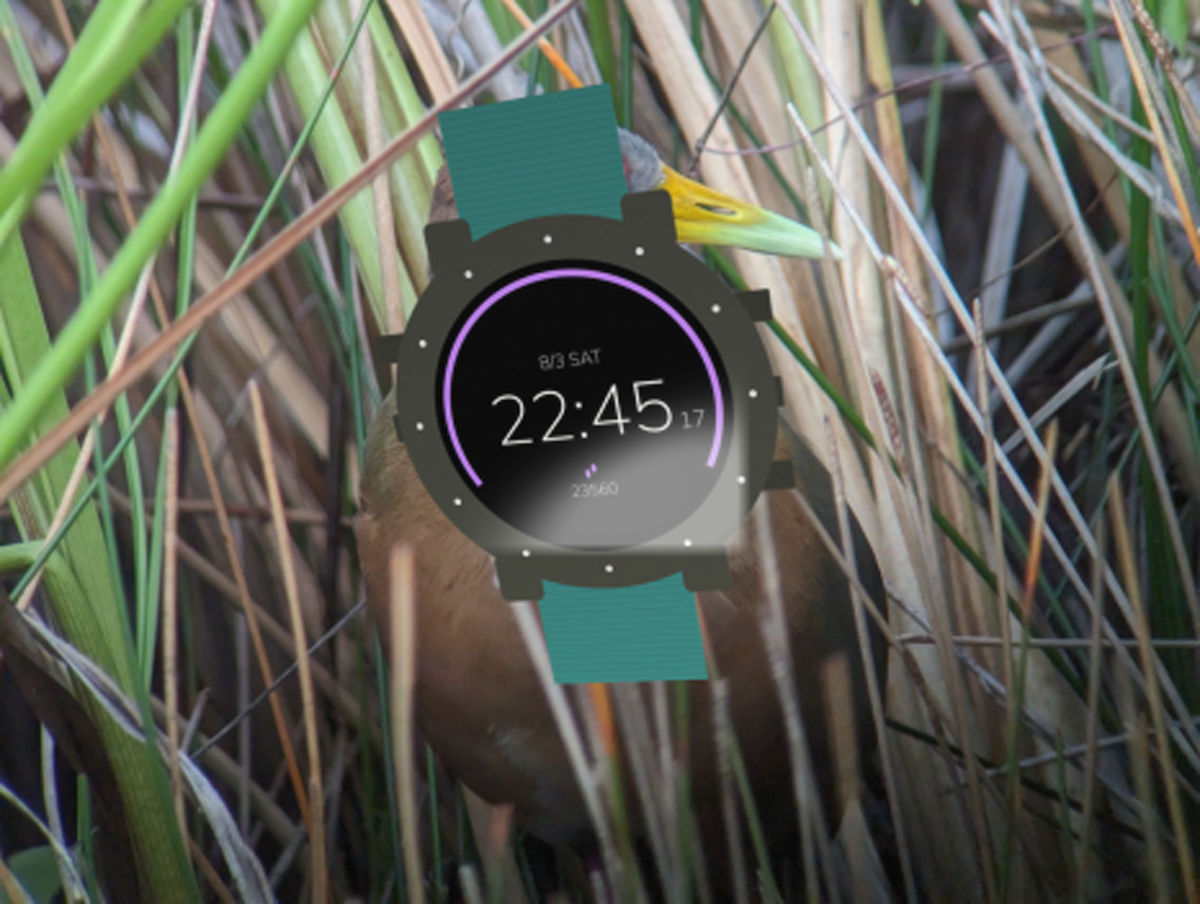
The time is 22,45,17
